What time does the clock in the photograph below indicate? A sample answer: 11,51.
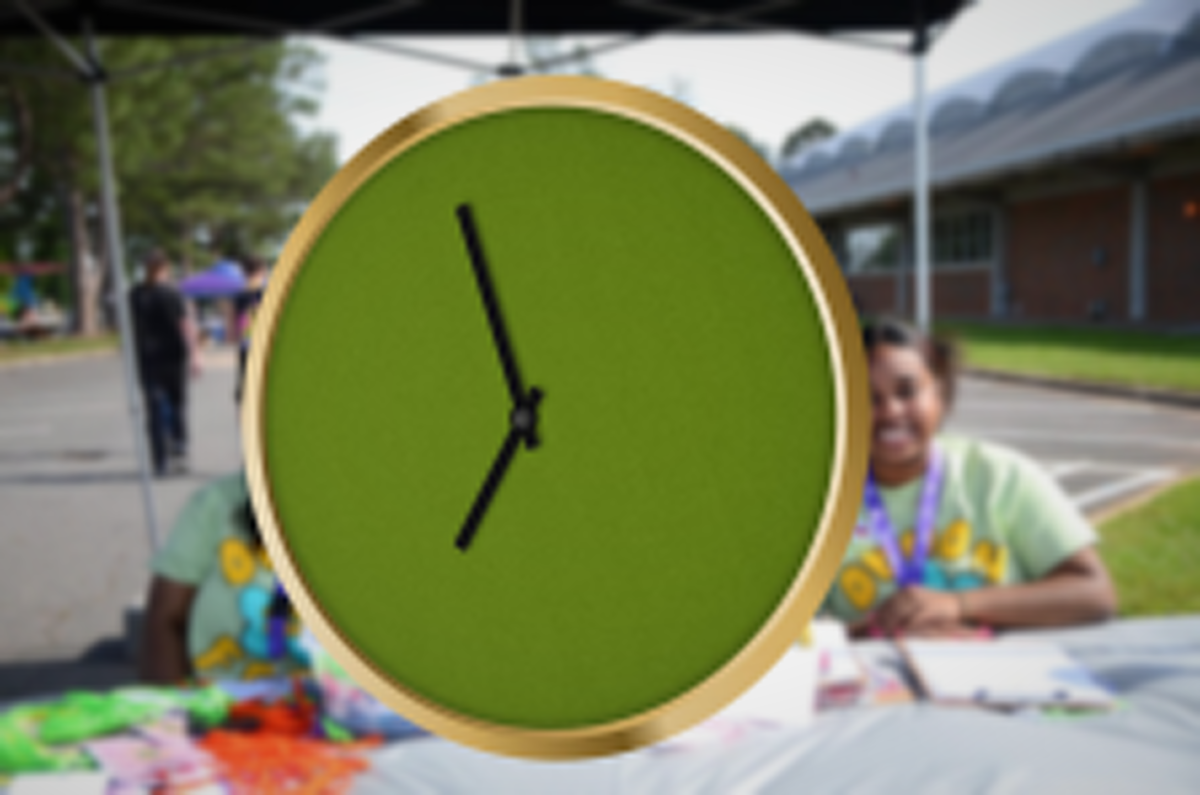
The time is 6,57
